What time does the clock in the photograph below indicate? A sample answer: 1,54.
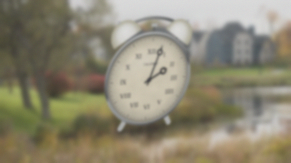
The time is 2,03
